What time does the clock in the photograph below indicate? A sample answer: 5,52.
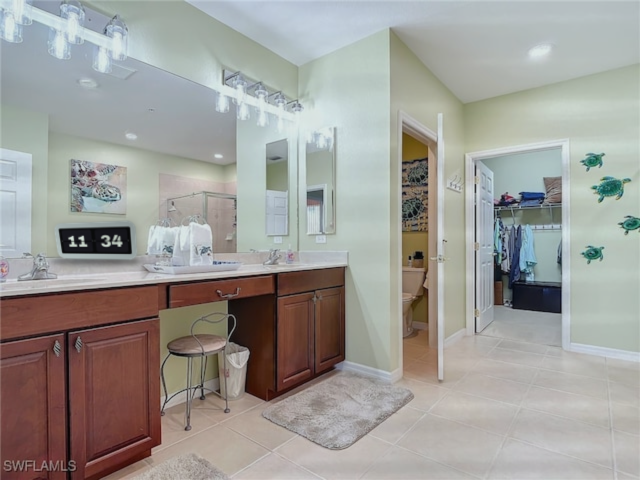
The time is 11,34
